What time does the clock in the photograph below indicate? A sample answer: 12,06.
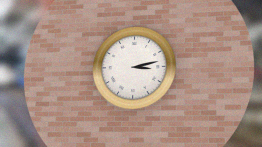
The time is 3,13
